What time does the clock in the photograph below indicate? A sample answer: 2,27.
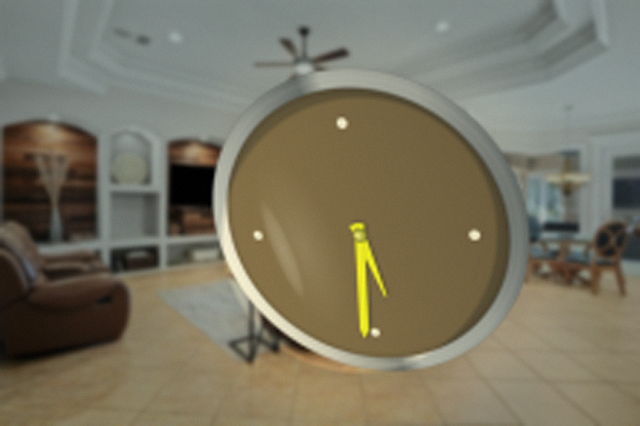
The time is 5,31
